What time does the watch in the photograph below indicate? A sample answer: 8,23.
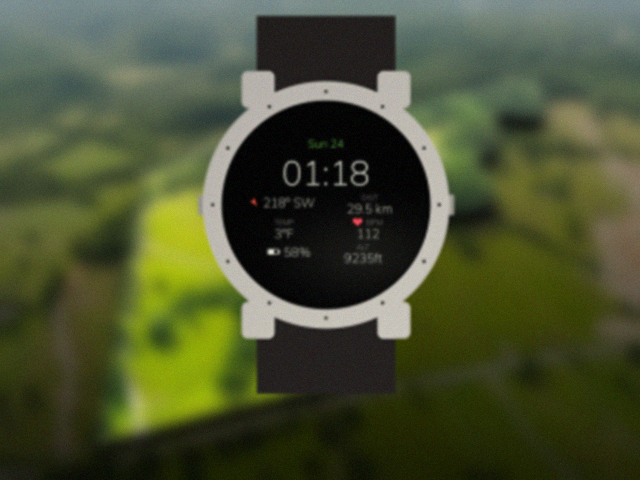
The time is 1,18
